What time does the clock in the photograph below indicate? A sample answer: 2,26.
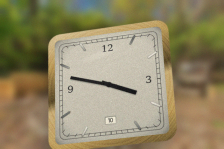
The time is 3,48
